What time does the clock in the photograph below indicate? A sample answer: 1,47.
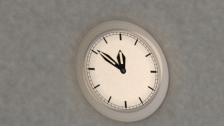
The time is 11,51
